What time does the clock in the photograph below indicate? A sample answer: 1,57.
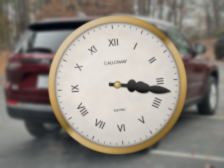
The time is 3,17
